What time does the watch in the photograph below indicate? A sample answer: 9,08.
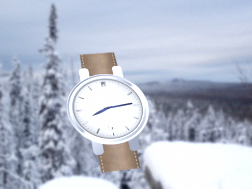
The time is 8,14
